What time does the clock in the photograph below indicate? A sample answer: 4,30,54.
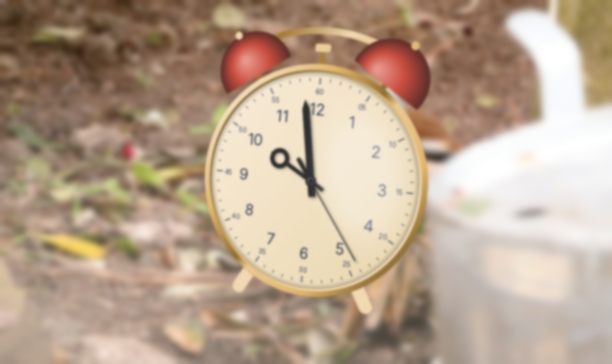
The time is 9,58,24
